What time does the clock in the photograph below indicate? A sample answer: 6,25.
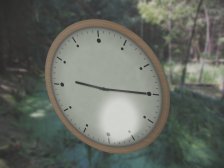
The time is 9,15
